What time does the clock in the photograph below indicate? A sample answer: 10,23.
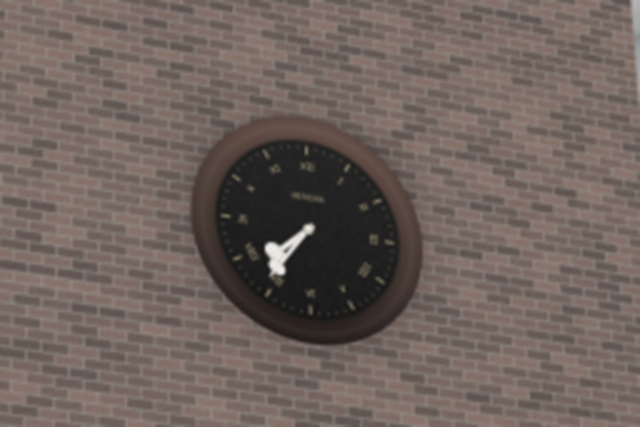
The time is 7,36
